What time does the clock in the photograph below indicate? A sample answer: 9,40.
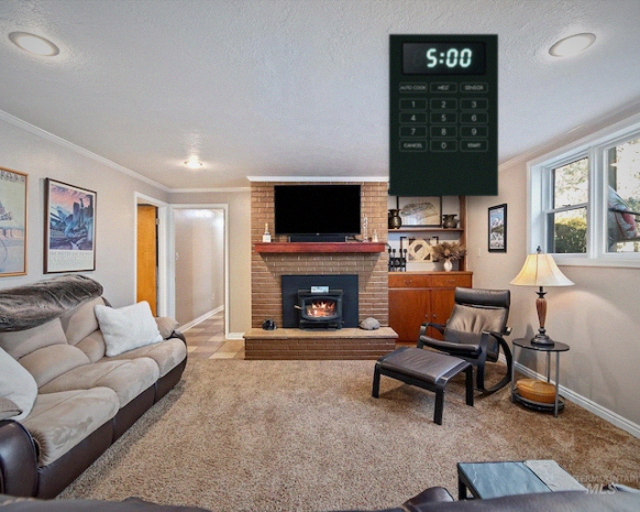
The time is 5,00
